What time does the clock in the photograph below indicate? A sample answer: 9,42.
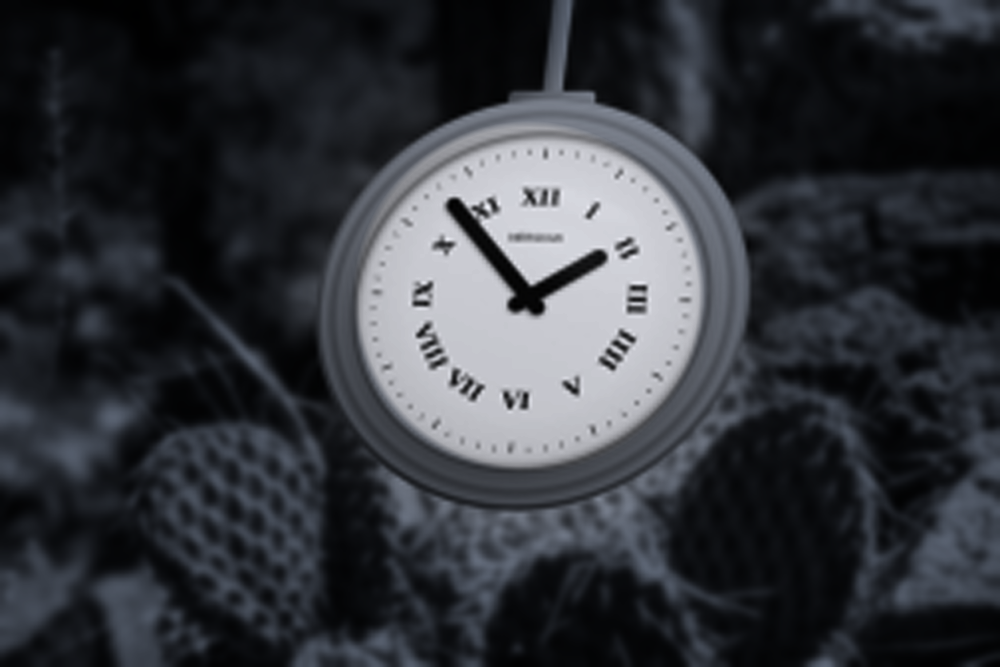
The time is 1,53
